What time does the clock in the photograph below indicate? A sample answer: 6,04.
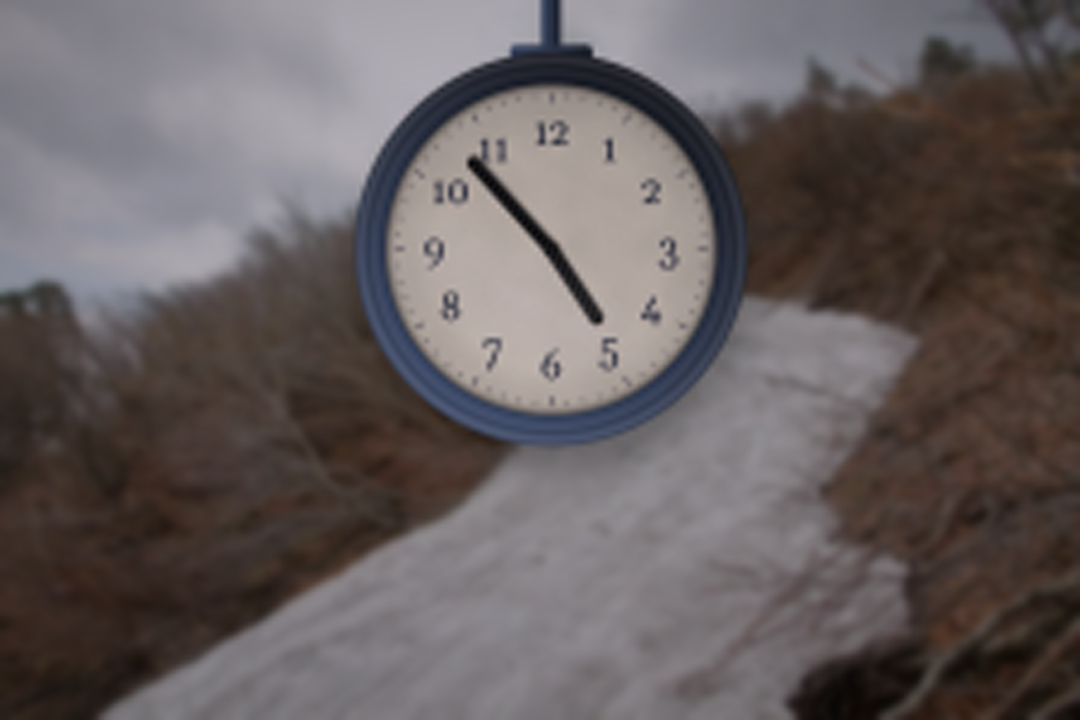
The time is 4,53
